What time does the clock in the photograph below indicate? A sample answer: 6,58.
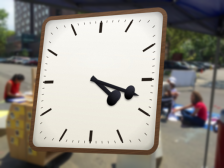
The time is 4,18
